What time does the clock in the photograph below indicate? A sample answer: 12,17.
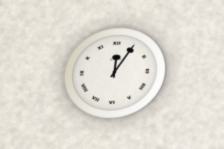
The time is 12,05
